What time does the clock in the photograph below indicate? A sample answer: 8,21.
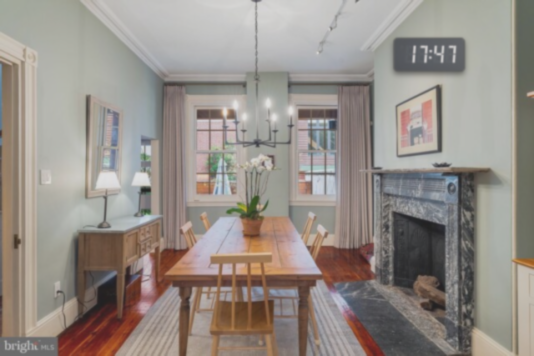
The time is 17,47
